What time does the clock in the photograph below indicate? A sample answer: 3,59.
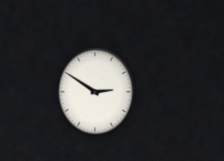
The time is 2,50
